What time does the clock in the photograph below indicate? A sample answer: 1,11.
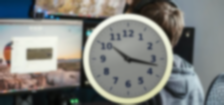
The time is 10,17
